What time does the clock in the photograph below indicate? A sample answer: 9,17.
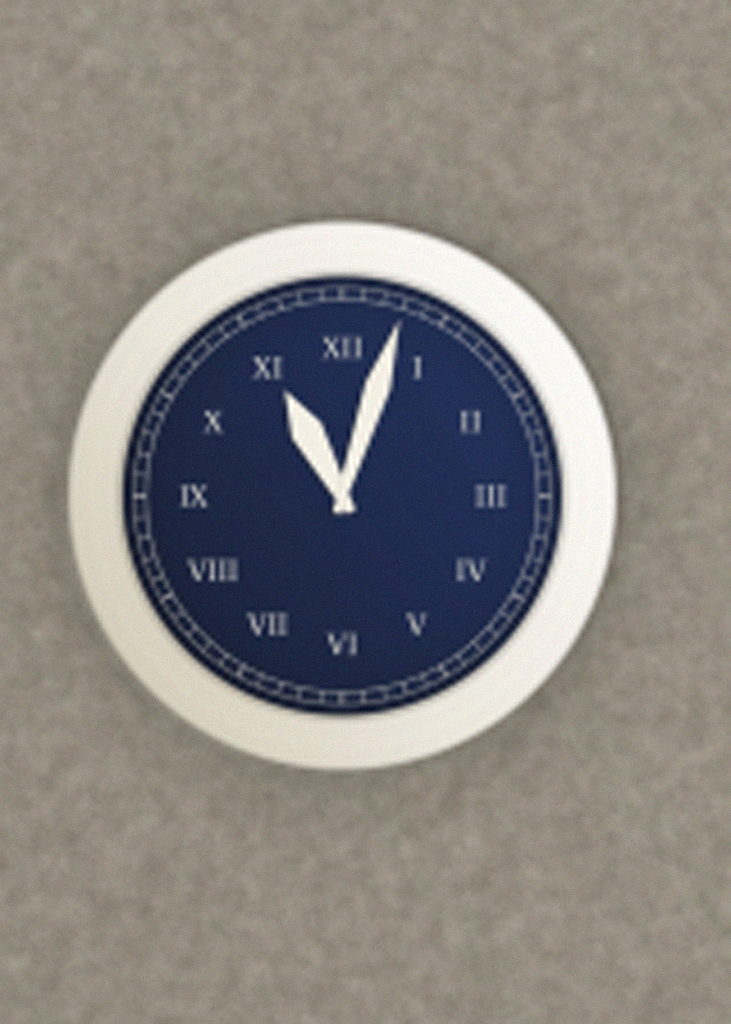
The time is 11,03
